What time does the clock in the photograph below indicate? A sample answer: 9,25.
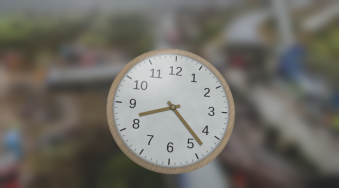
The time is 8,23
